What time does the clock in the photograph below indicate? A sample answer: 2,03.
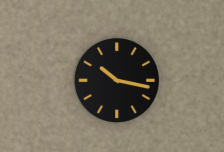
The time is 10,17
